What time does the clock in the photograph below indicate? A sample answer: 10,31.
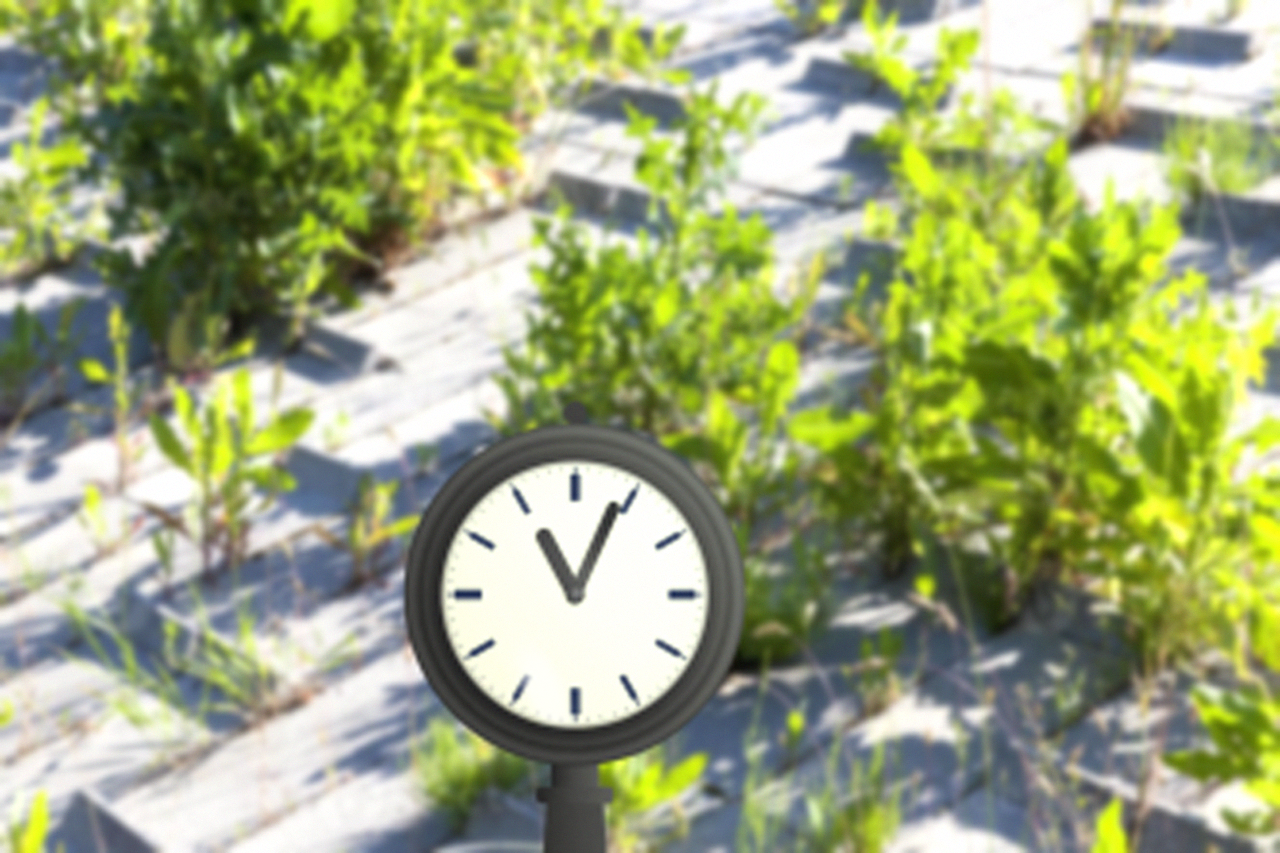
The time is 11,04
